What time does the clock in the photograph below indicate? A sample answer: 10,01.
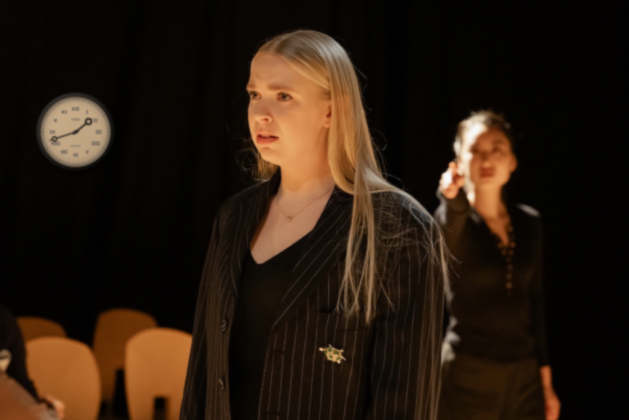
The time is 1,42
